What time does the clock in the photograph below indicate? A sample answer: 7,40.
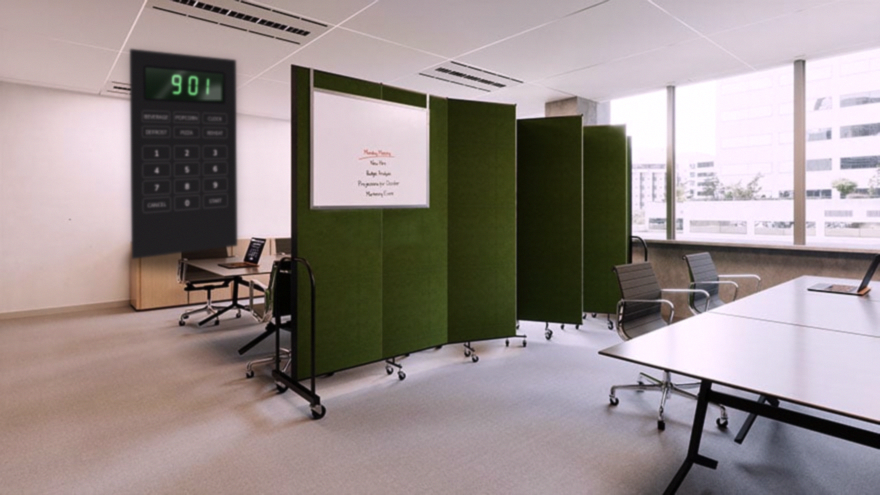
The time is 9,01
